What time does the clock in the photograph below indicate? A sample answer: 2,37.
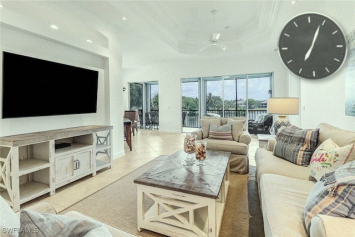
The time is 7,04
